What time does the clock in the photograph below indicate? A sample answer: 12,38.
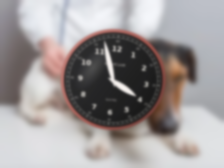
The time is 3,57
